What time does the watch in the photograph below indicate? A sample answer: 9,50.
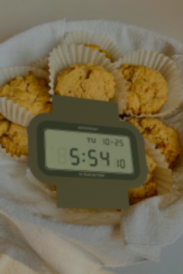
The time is 5,54
